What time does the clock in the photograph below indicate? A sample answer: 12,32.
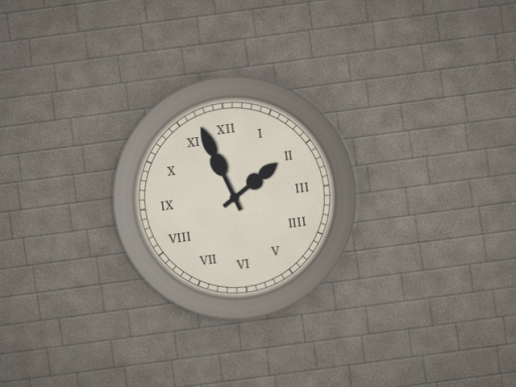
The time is 1,57
